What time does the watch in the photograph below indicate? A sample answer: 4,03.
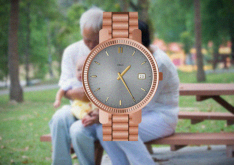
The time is 1,25
